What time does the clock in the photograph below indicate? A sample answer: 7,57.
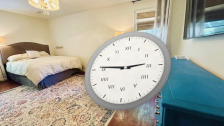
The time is 2,46
